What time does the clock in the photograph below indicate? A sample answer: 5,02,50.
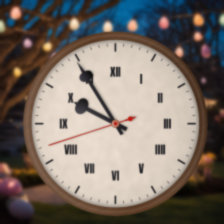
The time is 9,54,42
